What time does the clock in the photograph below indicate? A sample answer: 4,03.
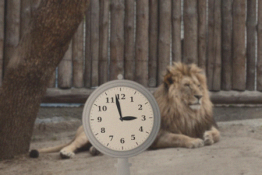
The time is 2,58
